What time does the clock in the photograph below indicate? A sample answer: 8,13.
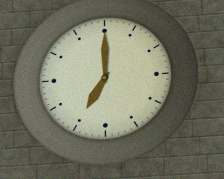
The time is 7,00
